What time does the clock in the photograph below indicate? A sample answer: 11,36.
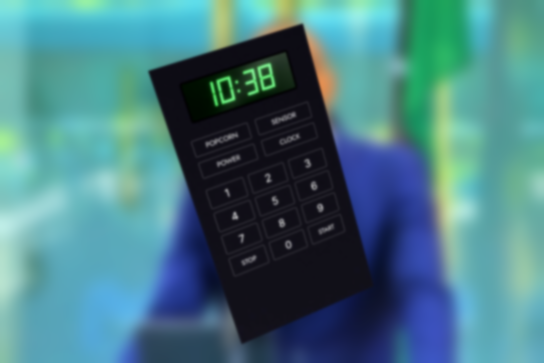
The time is 10,38
